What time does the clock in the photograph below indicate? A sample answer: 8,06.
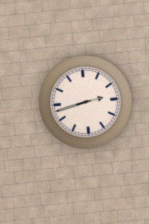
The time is 2,43
